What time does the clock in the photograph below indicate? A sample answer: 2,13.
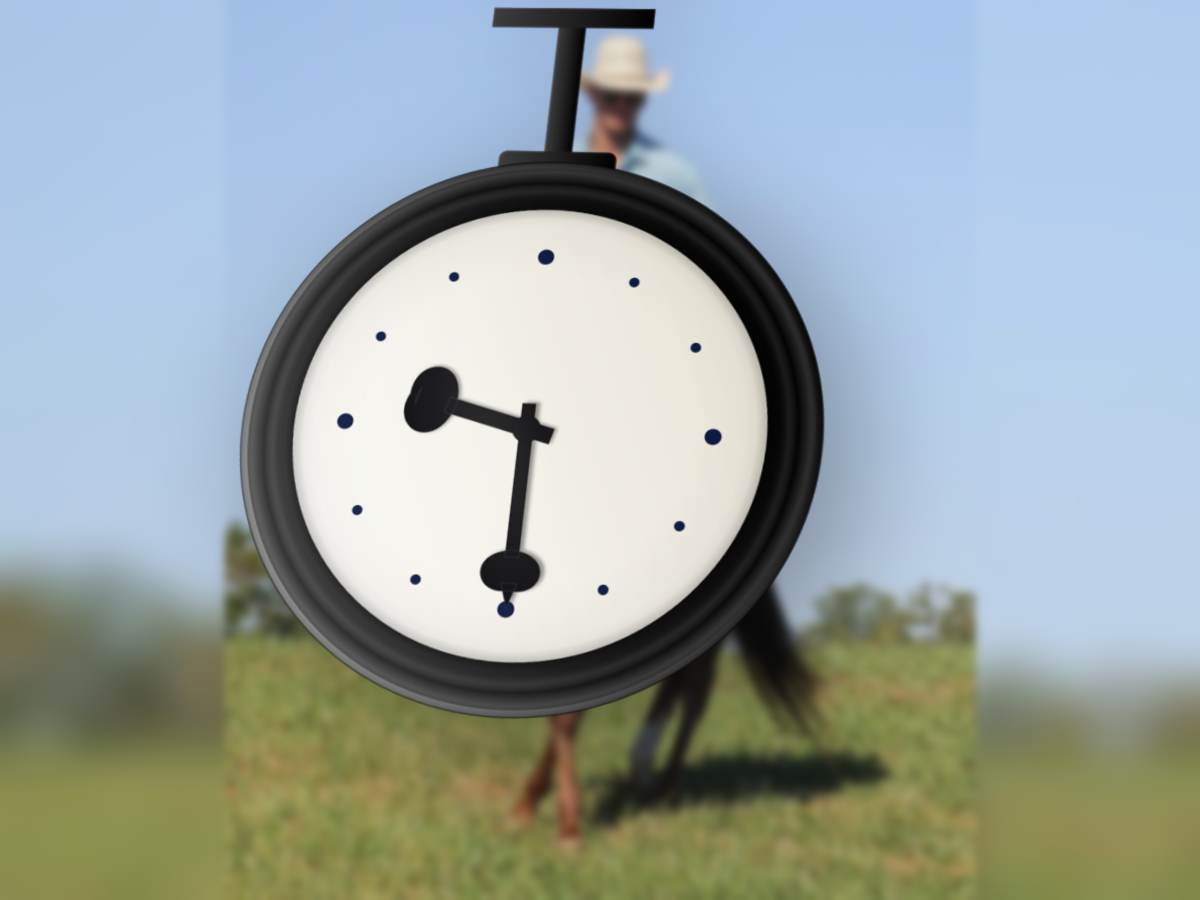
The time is 9,30
